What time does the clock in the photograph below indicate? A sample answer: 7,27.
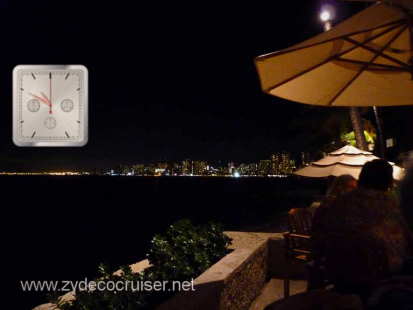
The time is 10,50
